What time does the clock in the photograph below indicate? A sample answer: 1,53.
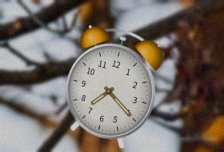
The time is 7,20
